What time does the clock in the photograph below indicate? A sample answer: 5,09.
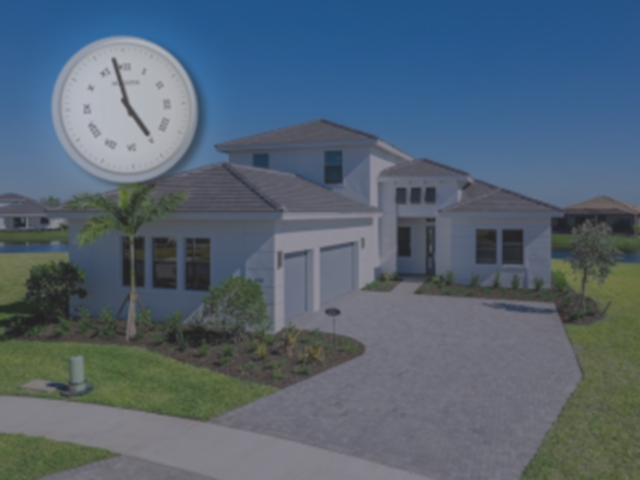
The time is 4,58
